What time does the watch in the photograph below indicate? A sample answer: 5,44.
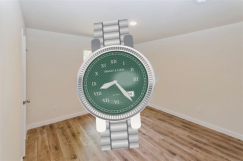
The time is 8,24
